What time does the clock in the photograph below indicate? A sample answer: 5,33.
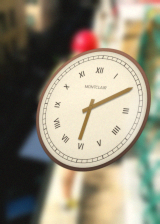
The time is 6,10
